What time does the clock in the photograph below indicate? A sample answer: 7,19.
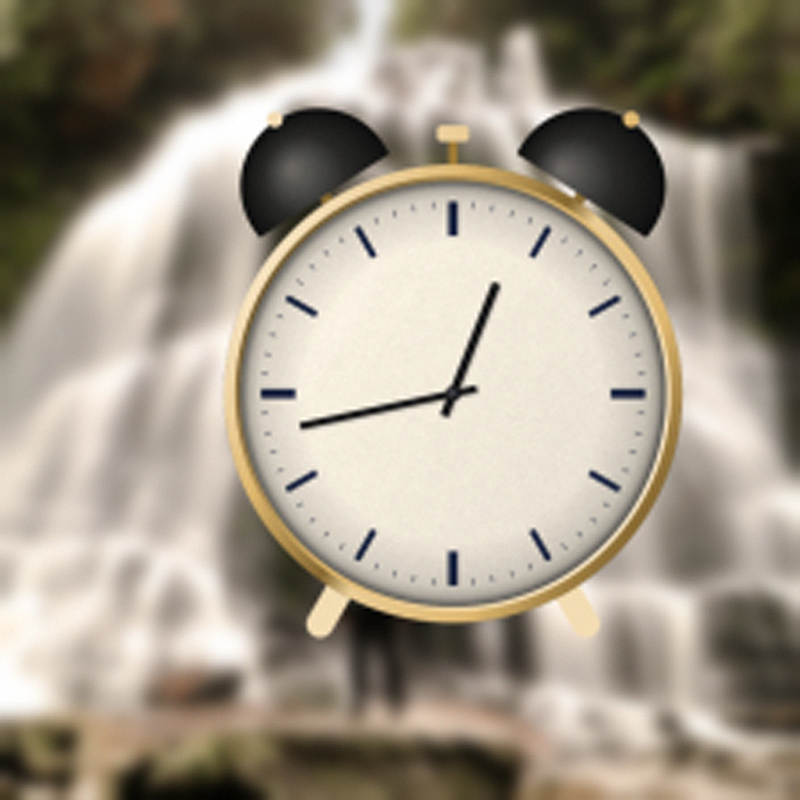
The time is 12,43
